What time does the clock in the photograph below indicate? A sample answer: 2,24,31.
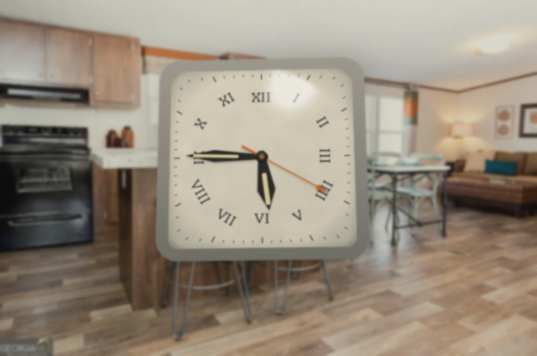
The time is 5,45,20
